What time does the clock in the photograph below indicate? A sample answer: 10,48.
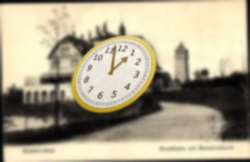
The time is 12,57
